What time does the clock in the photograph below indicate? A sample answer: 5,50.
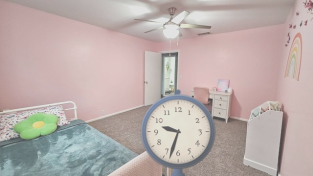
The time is 9,33
